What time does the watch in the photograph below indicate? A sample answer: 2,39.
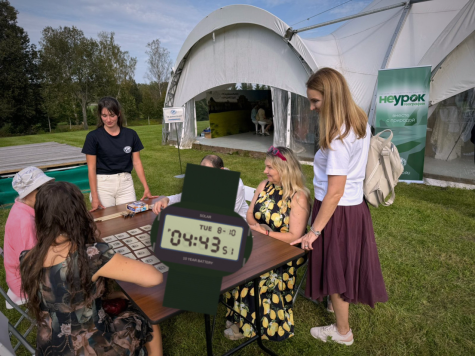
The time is 4,43
